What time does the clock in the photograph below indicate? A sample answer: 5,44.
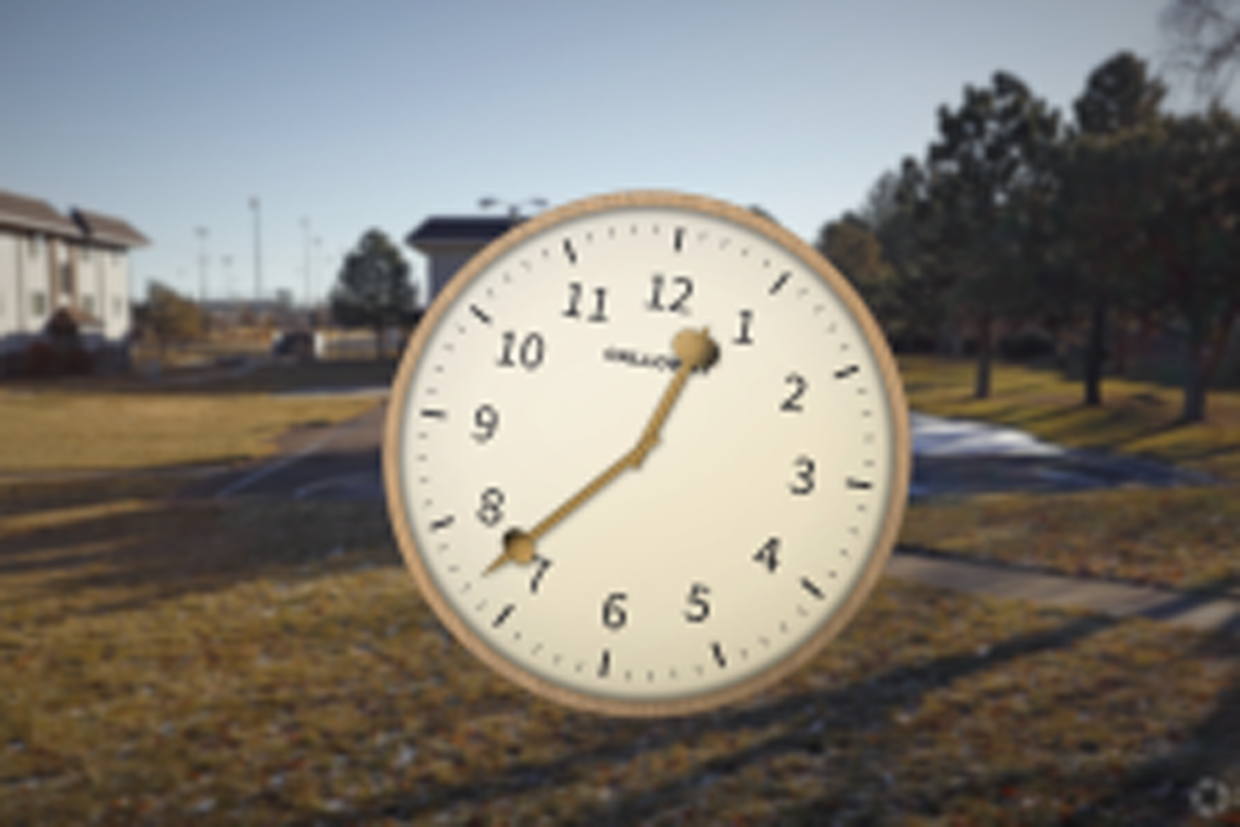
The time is 12,37
